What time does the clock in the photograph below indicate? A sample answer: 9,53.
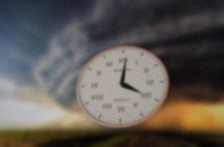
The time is 4,01
